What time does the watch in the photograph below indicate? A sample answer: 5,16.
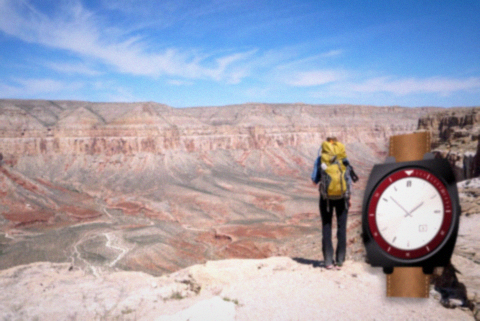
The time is 1,52
